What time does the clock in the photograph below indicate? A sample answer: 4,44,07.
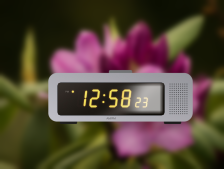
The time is 12,58,23
